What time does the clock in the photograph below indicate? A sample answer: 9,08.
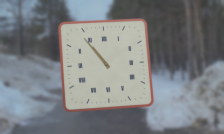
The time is 10,54
